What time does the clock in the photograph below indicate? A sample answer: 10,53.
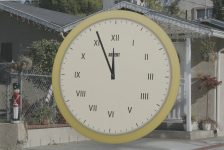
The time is 11,56
